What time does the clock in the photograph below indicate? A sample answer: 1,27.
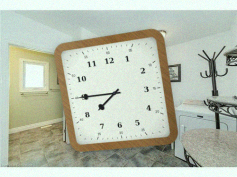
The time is 7,45
